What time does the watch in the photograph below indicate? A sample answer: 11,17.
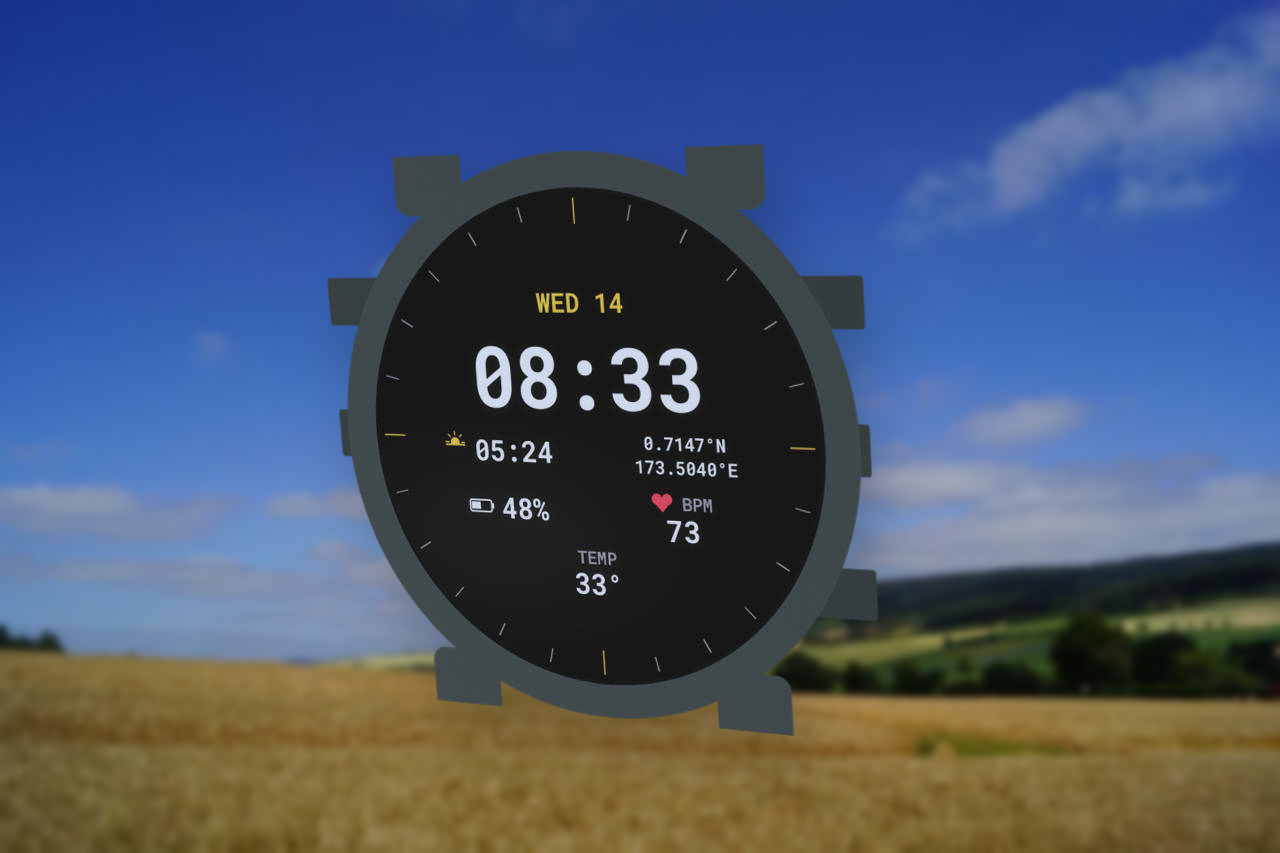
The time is 8,33
